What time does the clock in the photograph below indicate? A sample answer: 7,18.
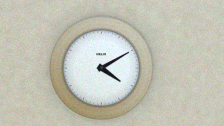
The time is 4,10
